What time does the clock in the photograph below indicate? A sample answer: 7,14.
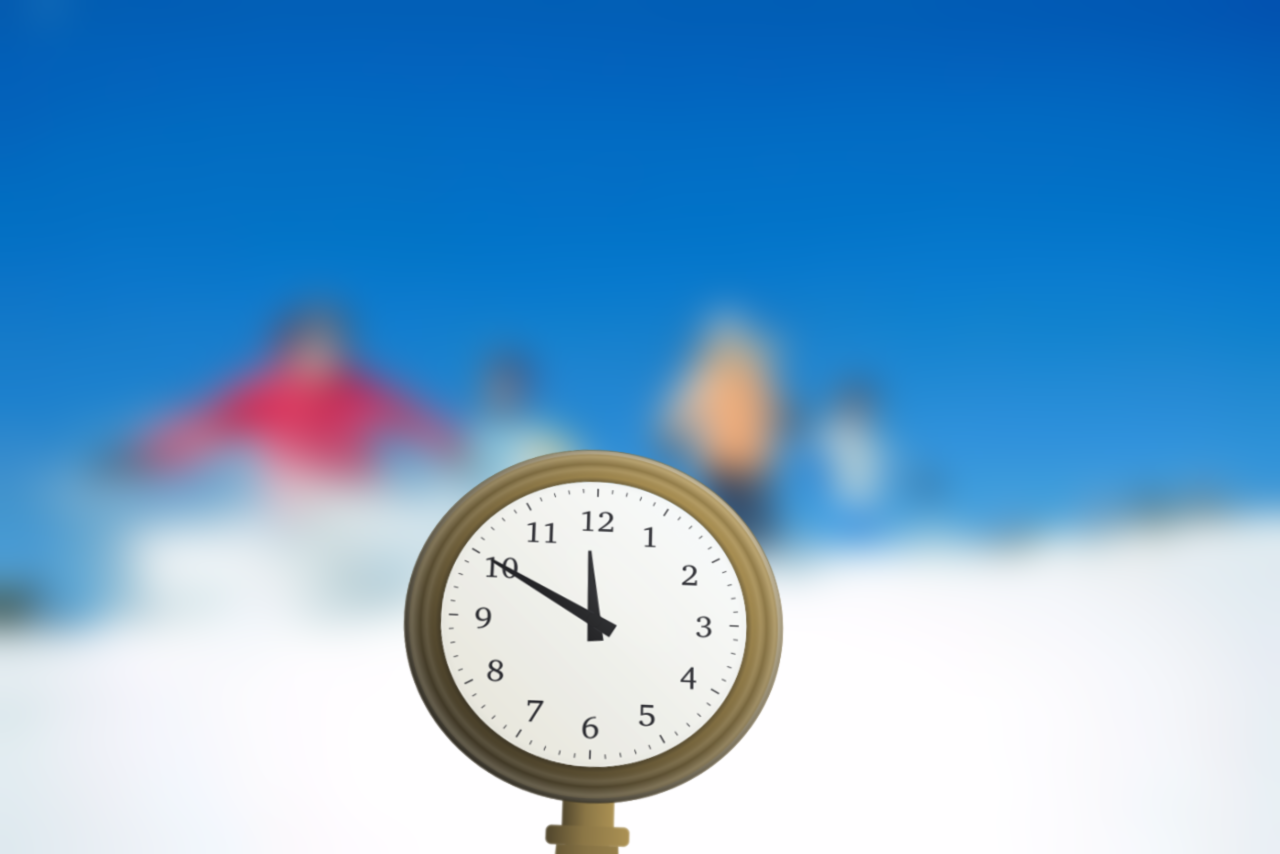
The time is 11,50
